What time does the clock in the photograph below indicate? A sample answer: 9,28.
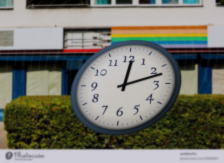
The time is 12,12
